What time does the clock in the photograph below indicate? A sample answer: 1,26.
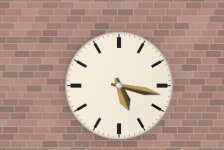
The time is 5,17
